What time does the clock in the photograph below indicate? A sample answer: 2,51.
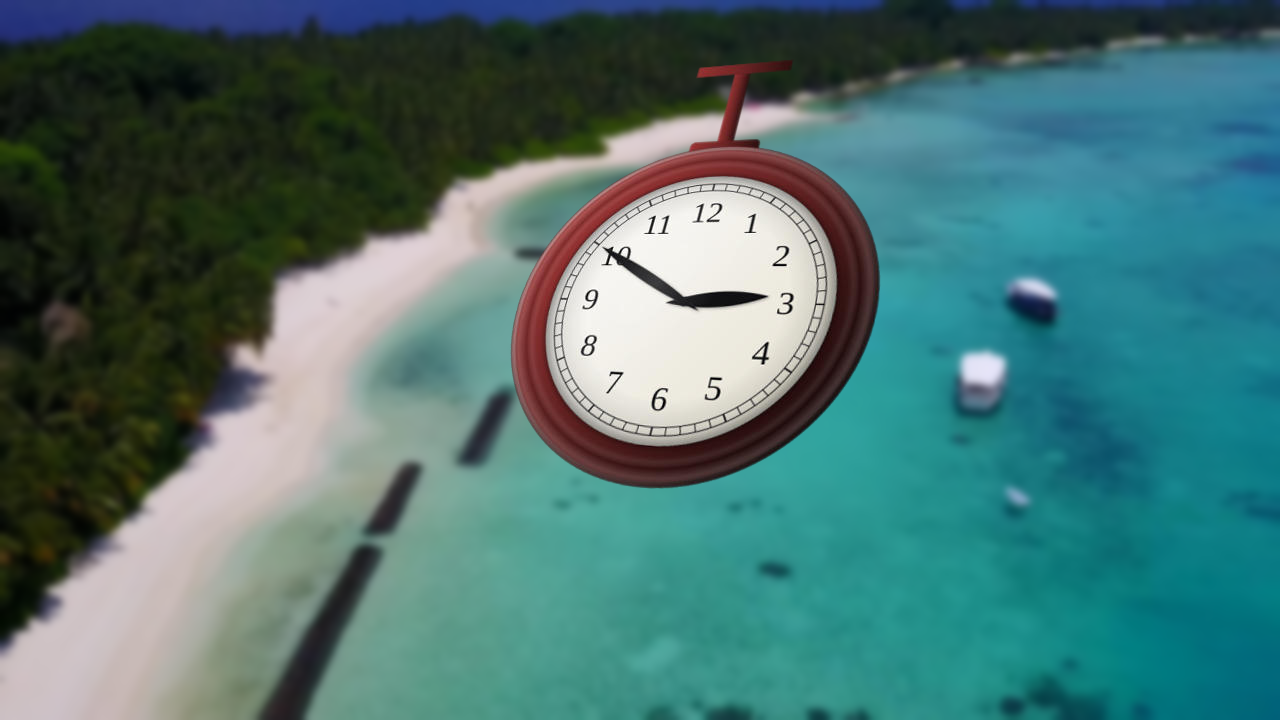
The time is 2,50
